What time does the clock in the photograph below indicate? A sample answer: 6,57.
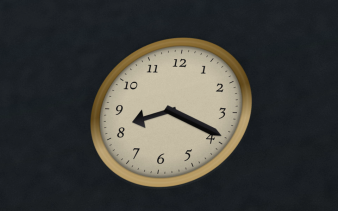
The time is 8,19
